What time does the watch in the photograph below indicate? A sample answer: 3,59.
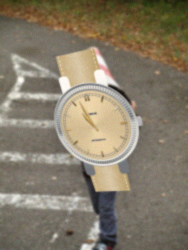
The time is 10,57
